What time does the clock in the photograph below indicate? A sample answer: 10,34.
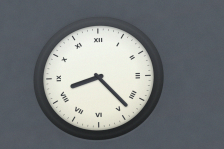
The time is 8,23
